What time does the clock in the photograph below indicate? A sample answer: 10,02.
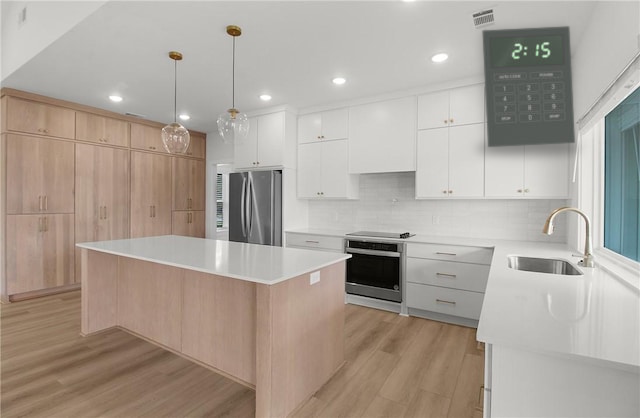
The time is 2,15
